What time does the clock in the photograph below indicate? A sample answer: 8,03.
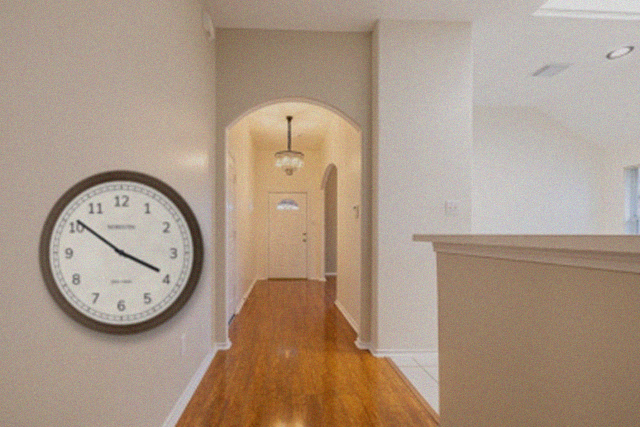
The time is 3,51
